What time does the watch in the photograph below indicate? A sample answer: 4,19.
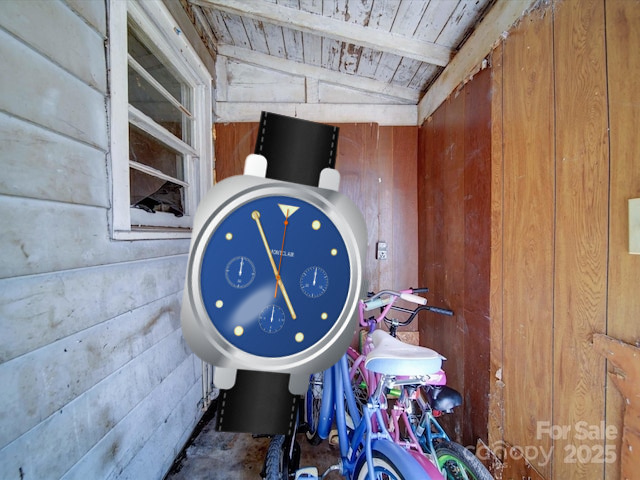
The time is 4,55
